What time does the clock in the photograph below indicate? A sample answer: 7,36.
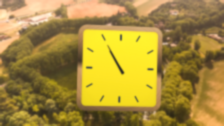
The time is 10,55
